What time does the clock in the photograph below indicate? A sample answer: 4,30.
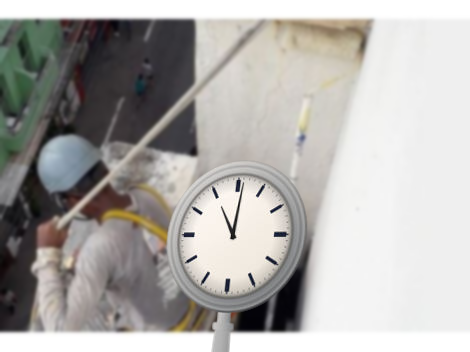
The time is 11,01
